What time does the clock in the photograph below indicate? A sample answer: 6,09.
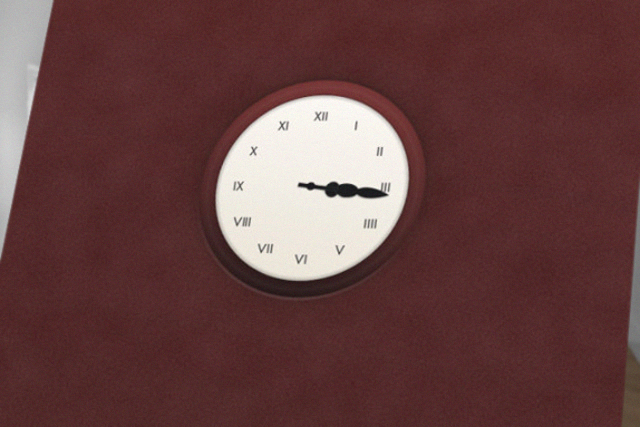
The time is 3,16
